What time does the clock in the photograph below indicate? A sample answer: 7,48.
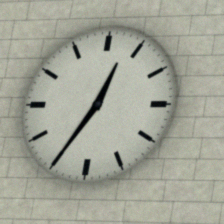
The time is 12,35
